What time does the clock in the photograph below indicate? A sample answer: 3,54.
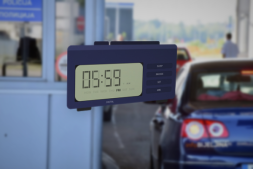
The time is 5,59
